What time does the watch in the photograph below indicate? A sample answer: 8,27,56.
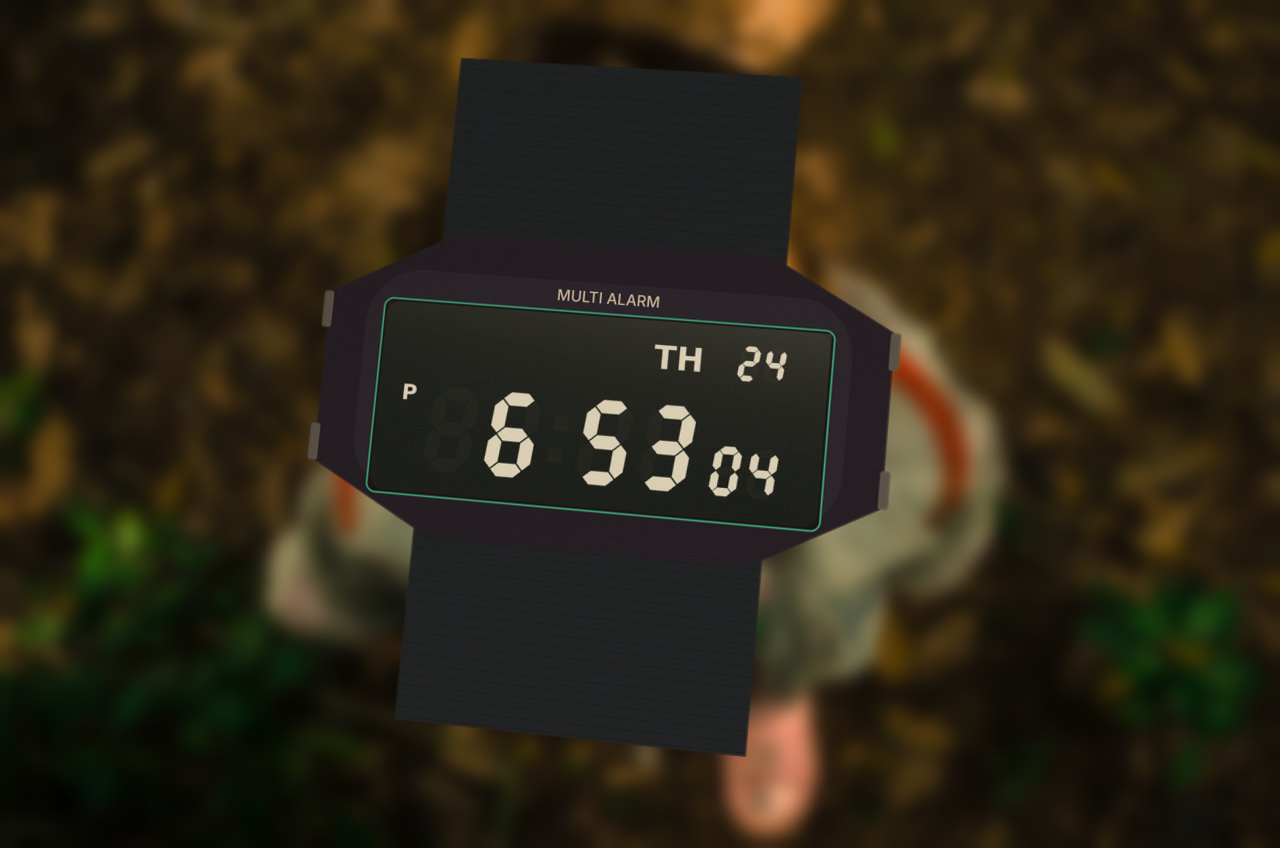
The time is 6,53,04
